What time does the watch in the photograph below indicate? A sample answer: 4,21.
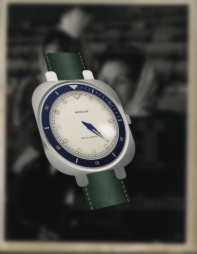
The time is 4,23
